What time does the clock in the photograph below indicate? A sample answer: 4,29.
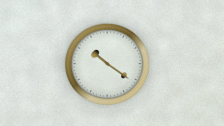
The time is 10,21
